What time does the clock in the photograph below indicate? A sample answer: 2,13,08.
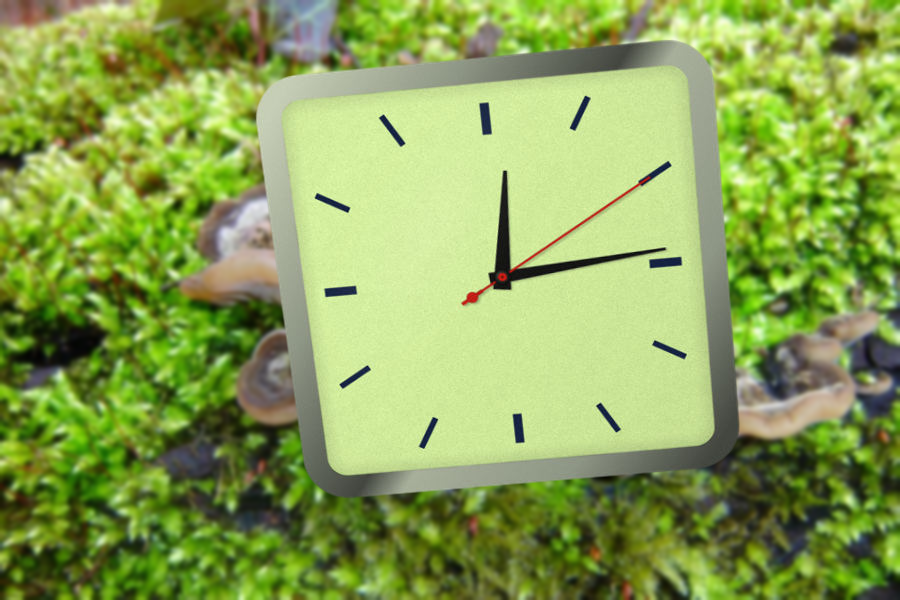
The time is 12,14,10
